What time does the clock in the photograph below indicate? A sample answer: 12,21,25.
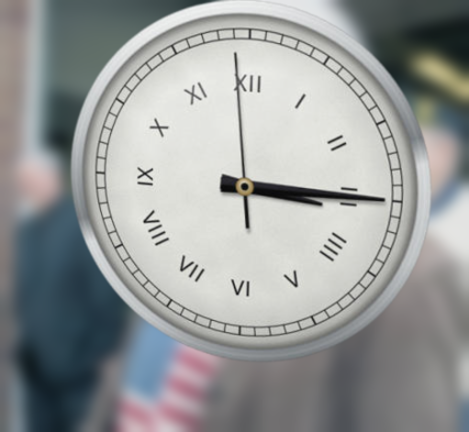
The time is 3,14,59
